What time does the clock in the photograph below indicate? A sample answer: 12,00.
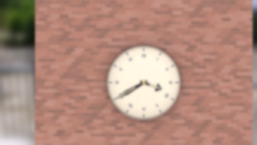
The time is 3,40
